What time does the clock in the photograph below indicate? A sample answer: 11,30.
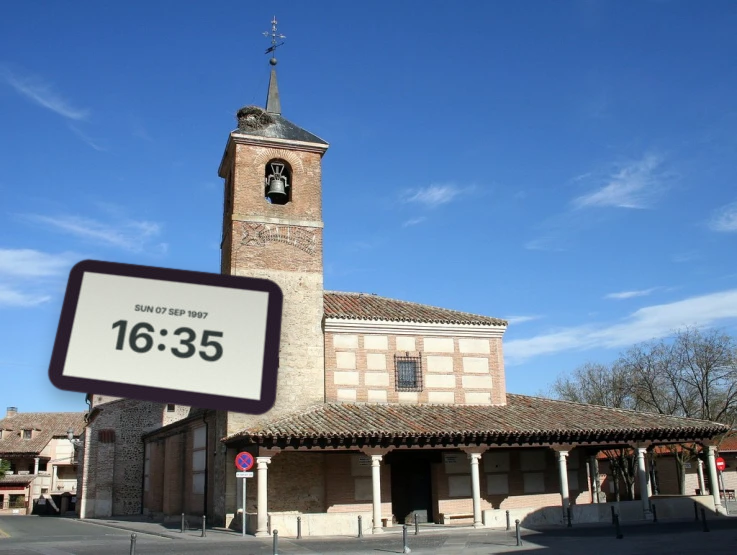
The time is 16,35
